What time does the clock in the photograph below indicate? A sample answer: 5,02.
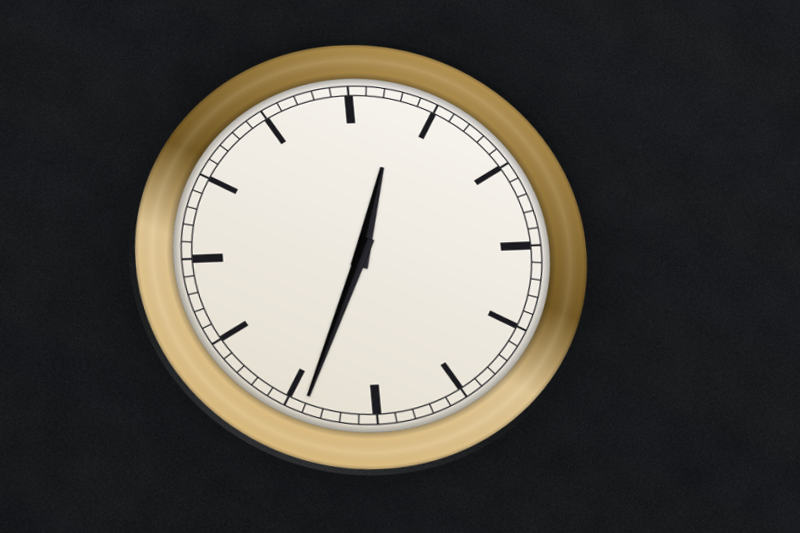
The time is 12,34
